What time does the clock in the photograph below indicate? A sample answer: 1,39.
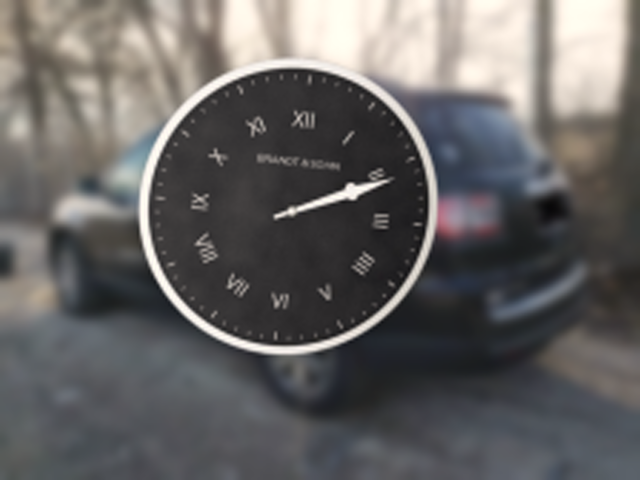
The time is 2,11
